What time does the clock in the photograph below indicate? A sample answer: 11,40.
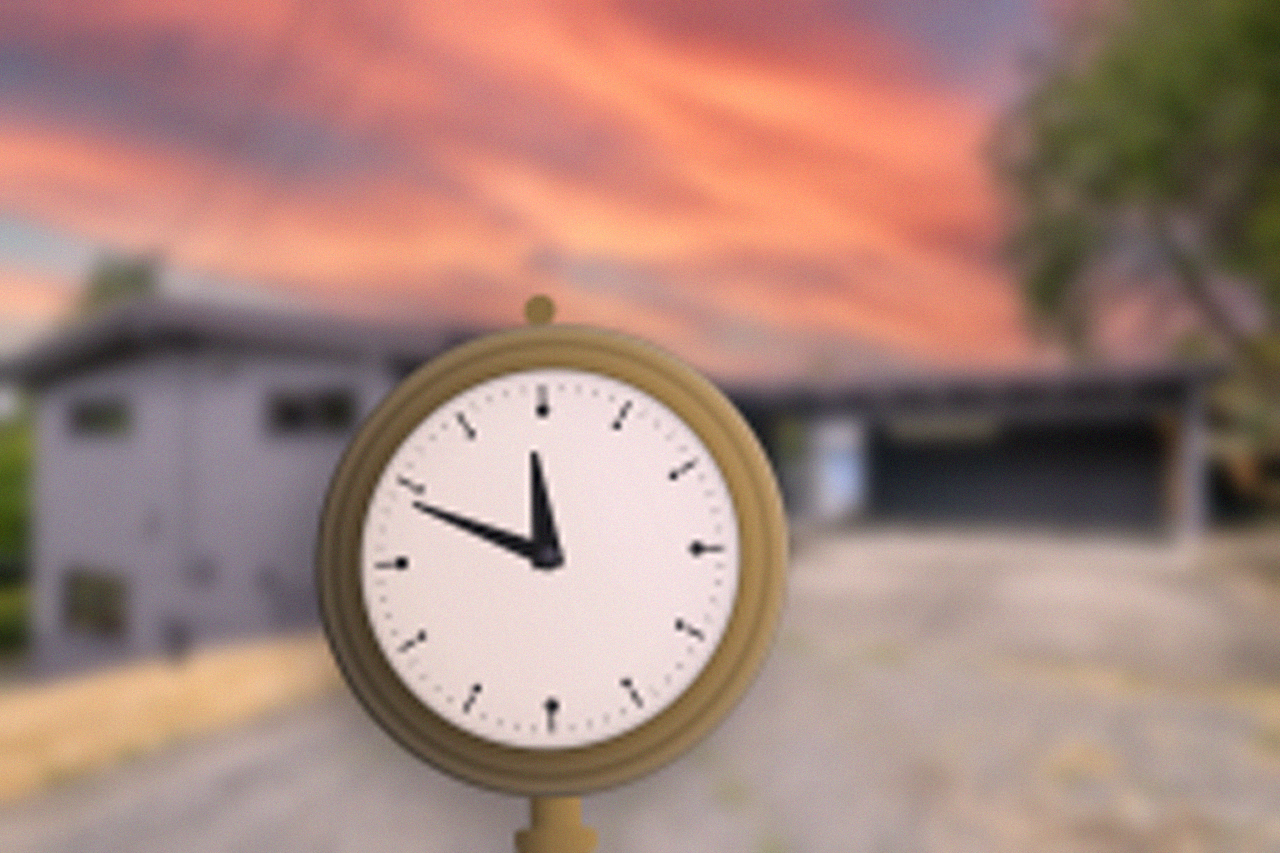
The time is 11,49
